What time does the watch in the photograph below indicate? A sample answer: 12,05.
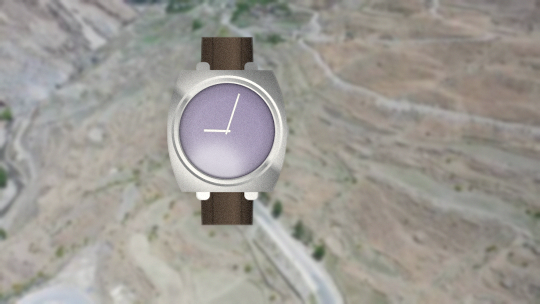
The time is 9,03
